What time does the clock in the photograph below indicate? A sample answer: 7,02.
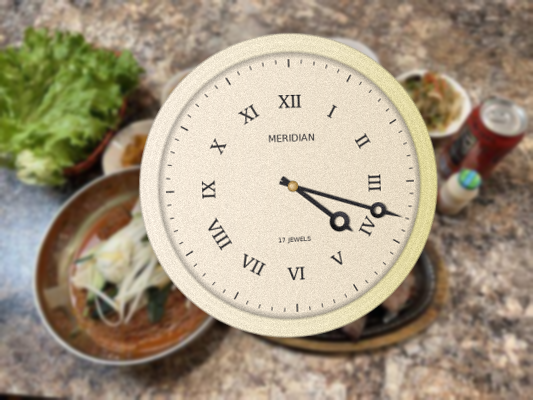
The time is 4,18
